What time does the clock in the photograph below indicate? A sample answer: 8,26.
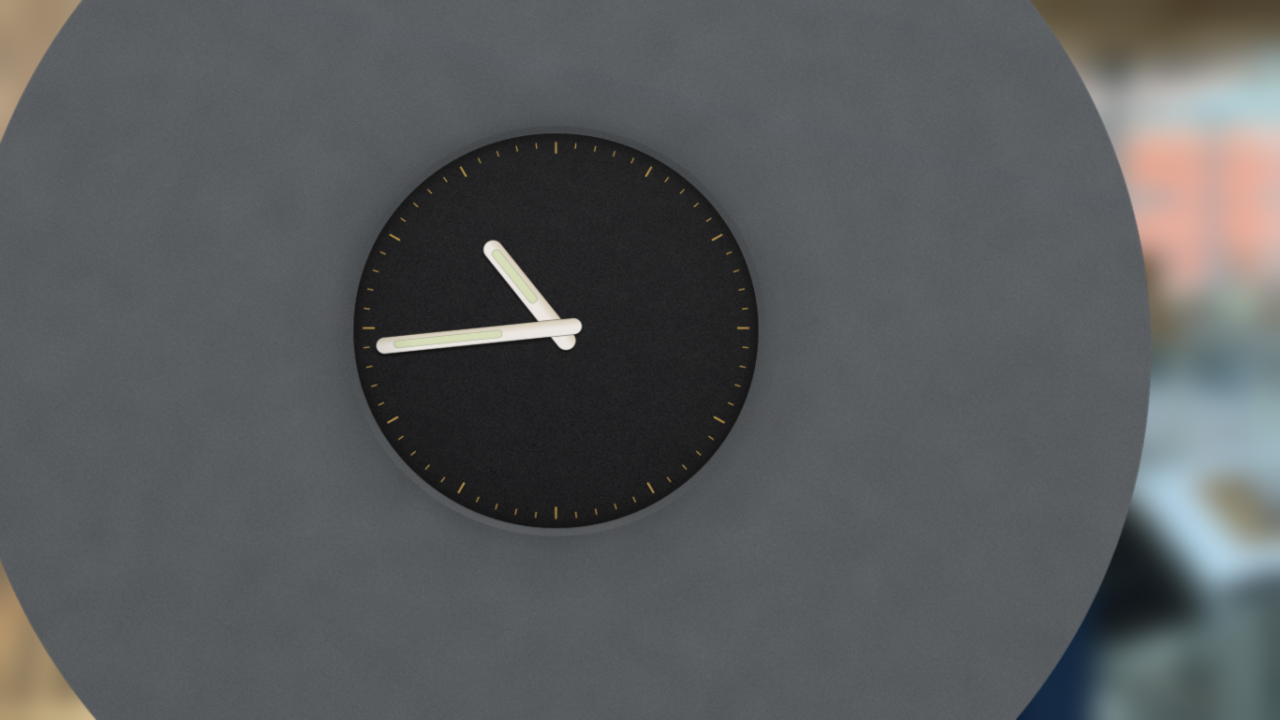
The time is 10,44
